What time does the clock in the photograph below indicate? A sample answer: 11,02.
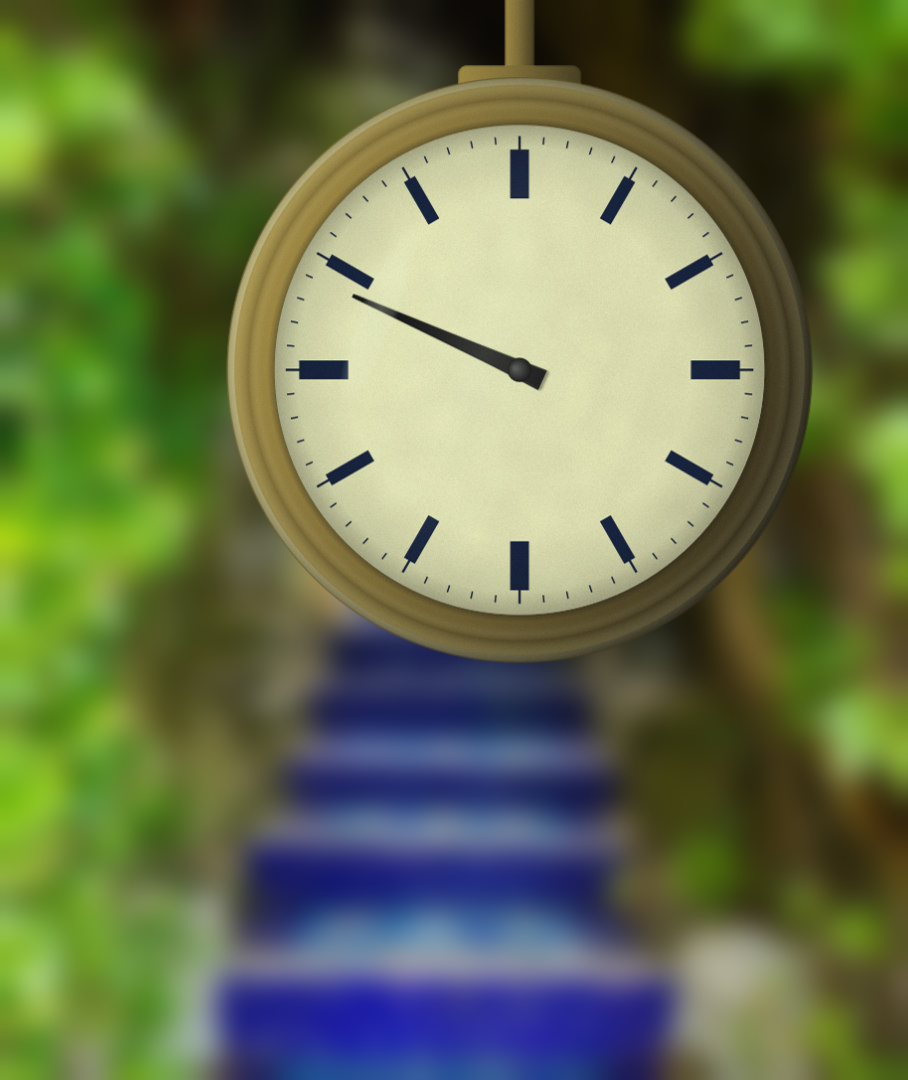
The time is 9,49
